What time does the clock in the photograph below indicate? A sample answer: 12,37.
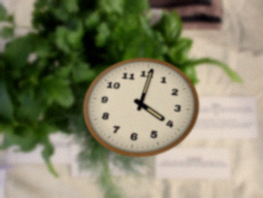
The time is 4,01
